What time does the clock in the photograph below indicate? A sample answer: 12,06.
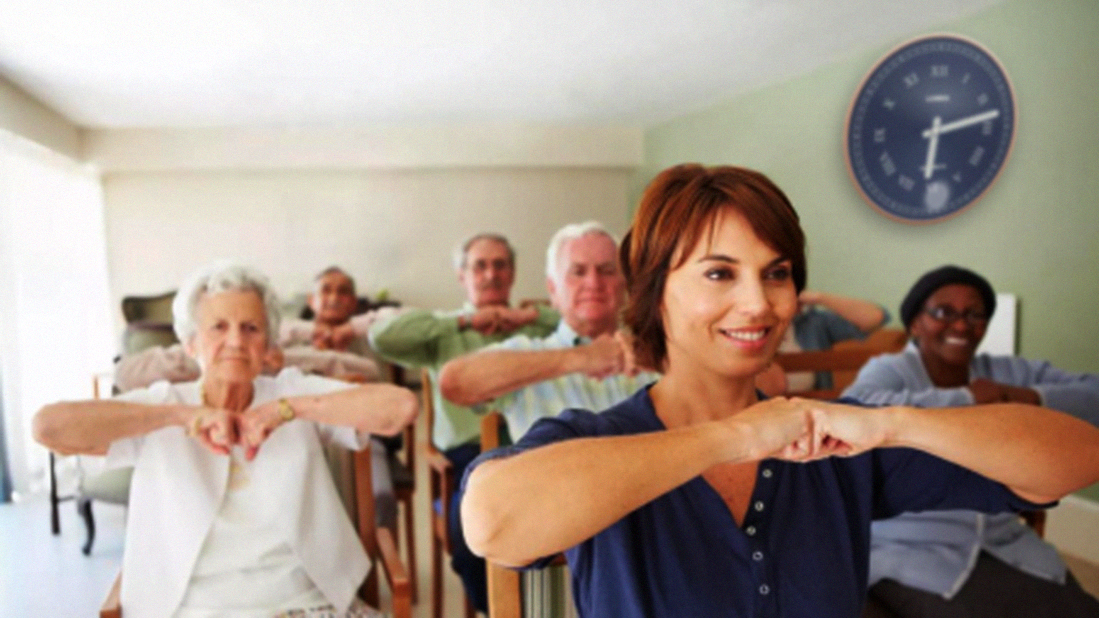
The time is 6,13
